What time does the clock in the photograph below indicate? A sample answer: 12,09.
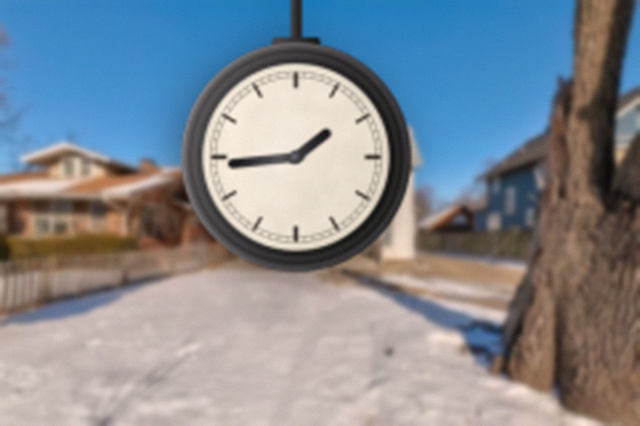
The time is 1,44
